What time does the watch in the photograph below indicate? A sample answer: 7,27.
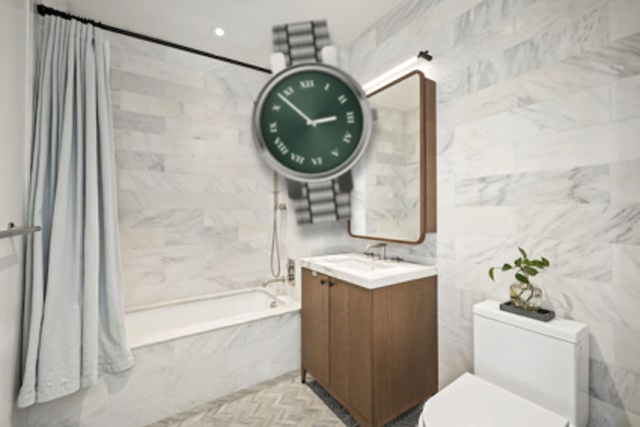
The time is 2,53
